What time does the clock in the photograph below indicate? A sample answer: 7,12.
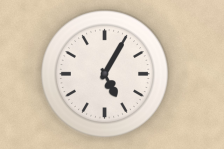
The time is 5,05
